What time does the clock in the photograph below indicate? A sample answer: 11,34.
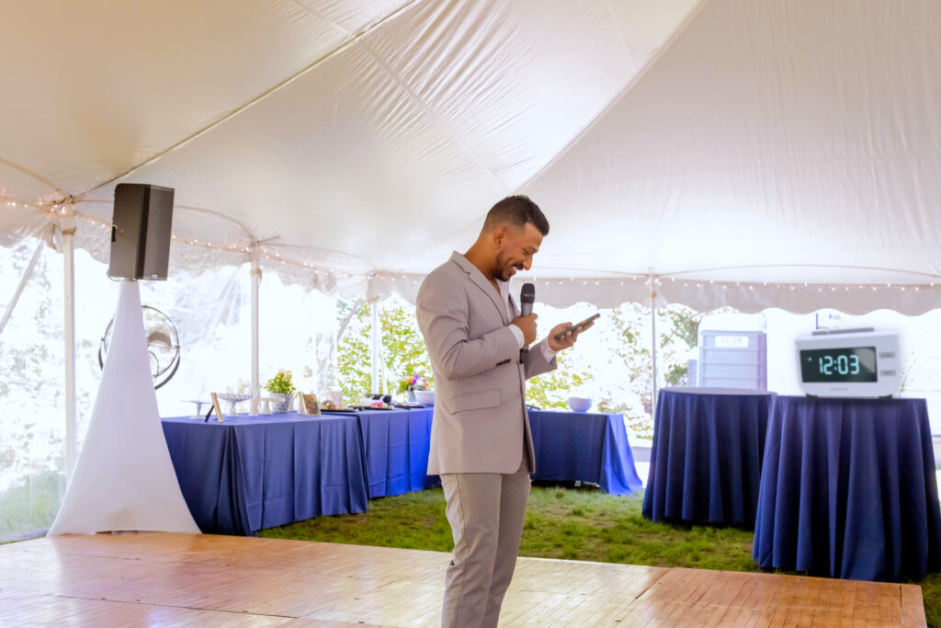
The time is 12,03
